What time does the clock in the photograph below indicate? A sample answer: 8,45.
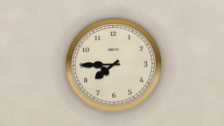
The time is 7,45
